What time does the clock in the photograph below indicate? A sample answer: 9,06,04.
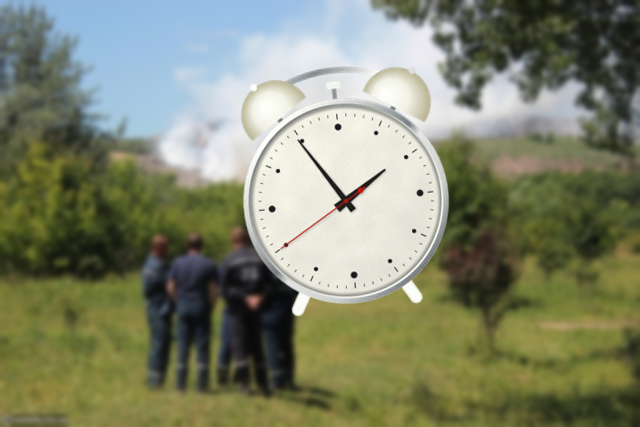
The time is 1,54,40
